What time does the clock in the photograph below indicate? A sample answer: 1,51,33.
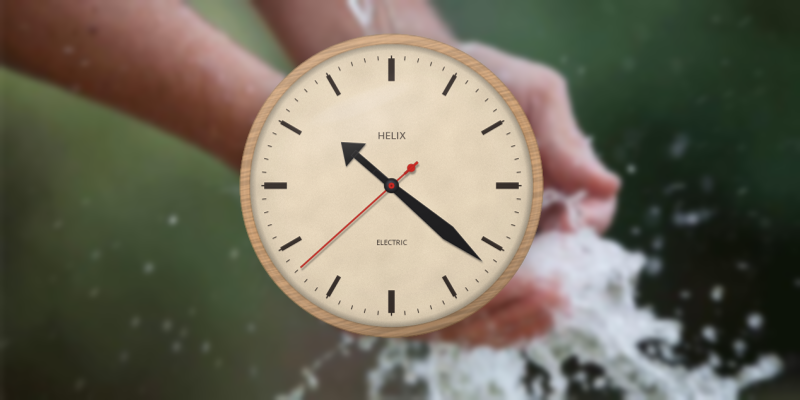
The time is 10,21,38
